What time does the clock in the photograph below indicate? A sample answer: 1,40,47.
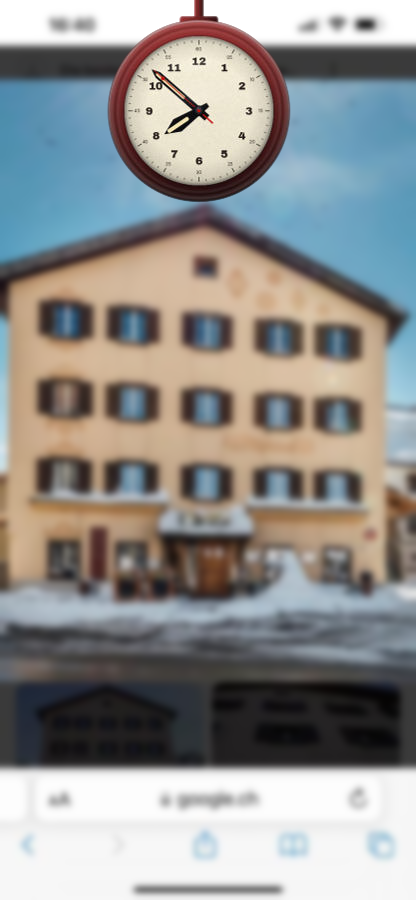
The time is 7,51,52
